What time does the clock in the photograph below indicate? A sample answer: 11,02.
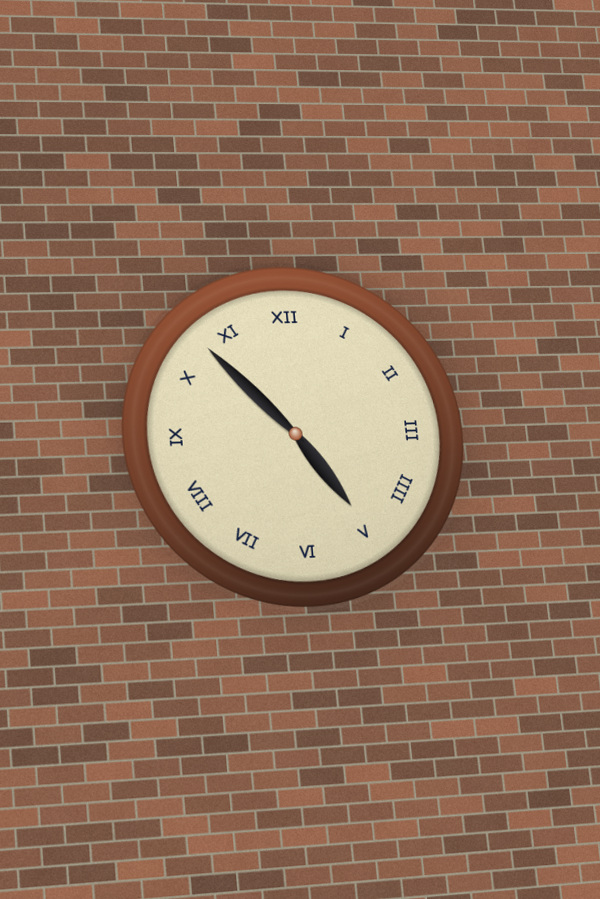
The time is 4,53
